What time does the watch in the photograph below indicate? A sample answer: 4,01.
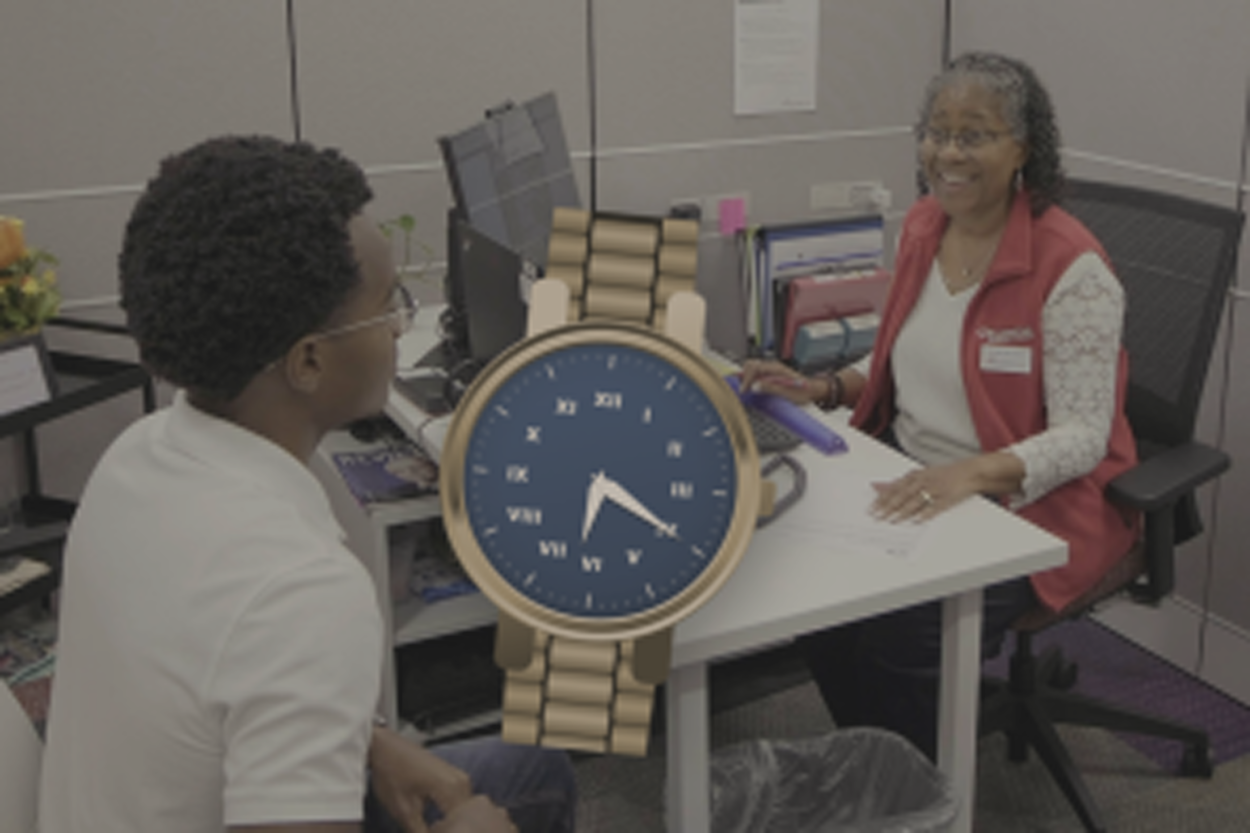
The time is 6,20
